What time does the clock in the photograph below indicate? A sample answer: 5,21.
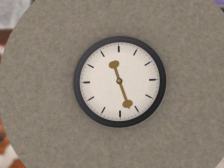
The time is 11,27
